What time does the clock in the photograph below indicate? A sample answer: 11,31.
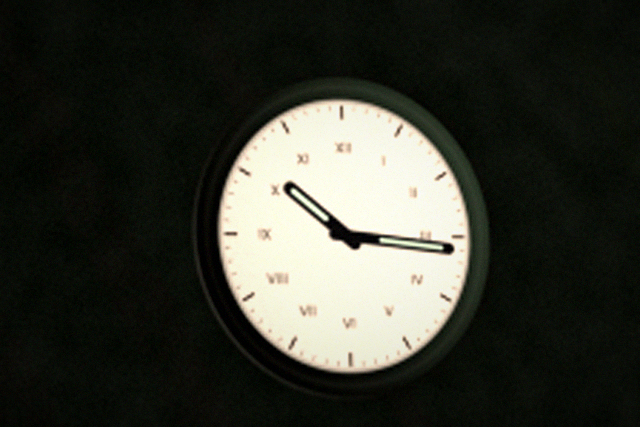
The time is 10,16
